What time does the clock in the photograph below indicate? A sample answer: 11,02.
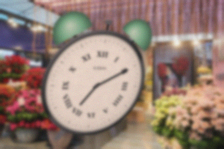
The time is 7,10
